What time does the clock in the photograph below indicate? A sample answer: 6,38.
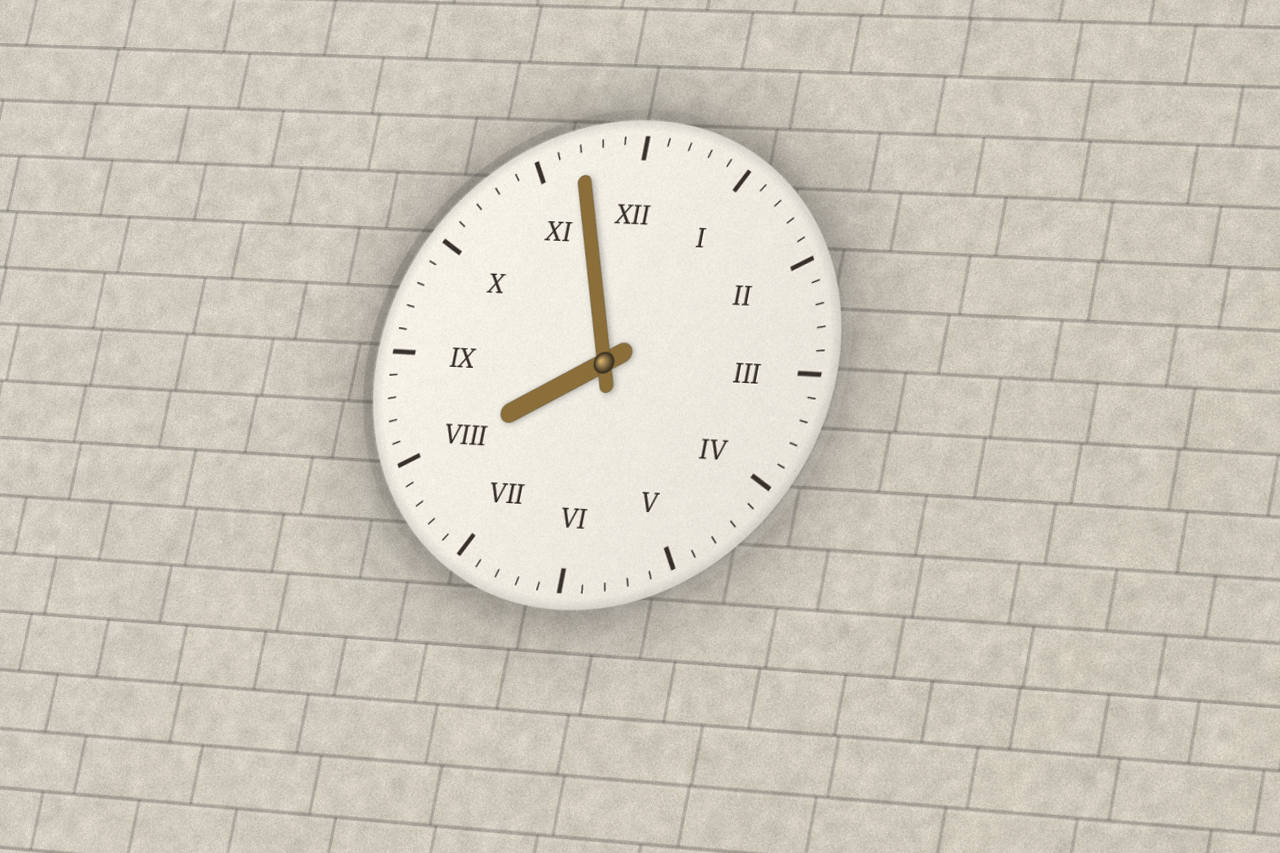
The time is 7,57
